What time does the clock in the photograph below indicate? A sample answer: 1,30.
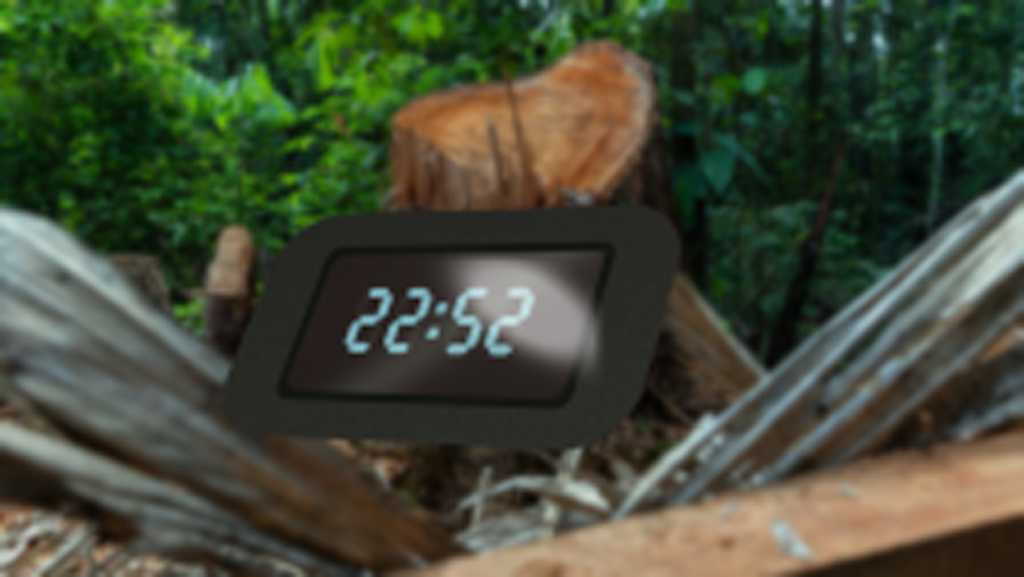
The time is 22,52
